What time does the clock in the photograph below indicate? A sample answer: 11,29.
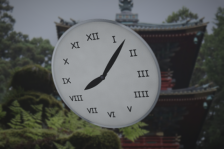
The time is 8,07
